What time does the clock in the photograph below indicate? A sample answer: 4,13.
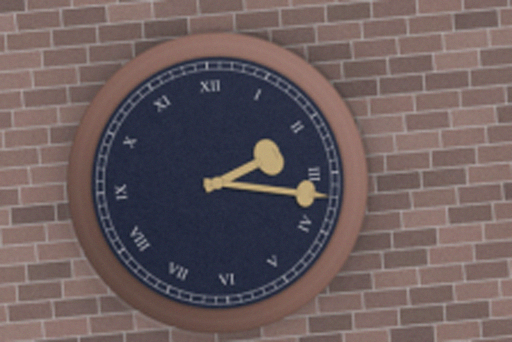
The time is 2,17
